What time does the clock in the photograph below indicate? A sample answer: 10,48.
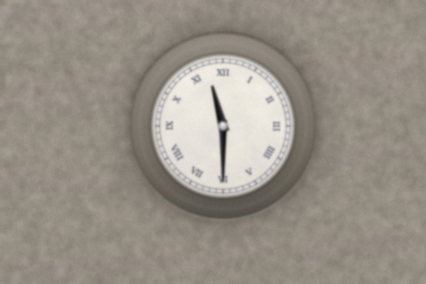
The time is 11,30
